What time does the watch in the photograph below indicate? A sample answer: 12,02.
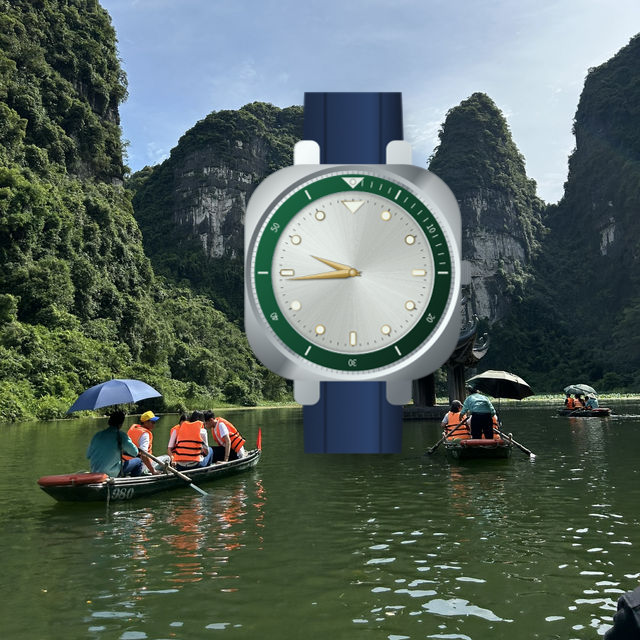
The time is 9,44
